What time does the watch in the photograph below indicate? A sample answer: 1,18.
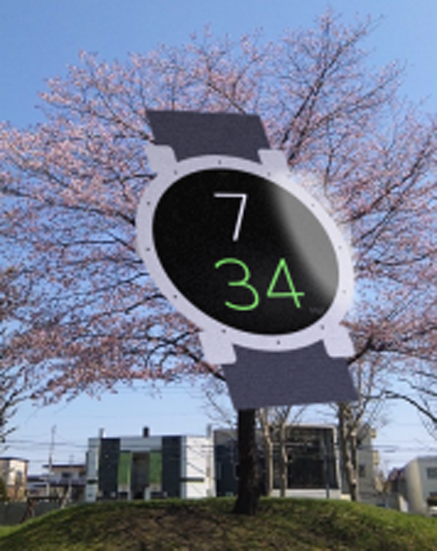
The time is 7,34
